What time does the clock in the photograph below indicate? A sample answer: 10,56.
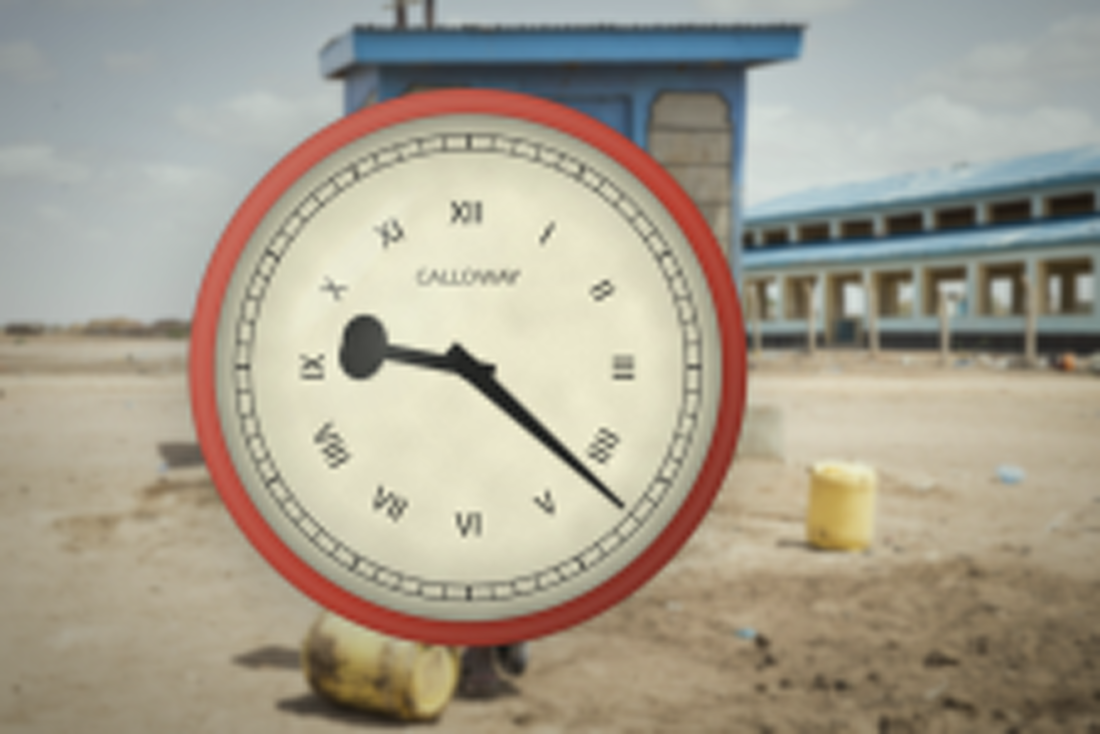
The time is 9,22
